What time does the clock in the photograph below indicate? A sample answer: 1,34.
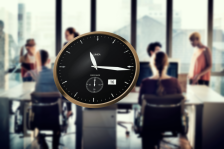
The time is 11,16
